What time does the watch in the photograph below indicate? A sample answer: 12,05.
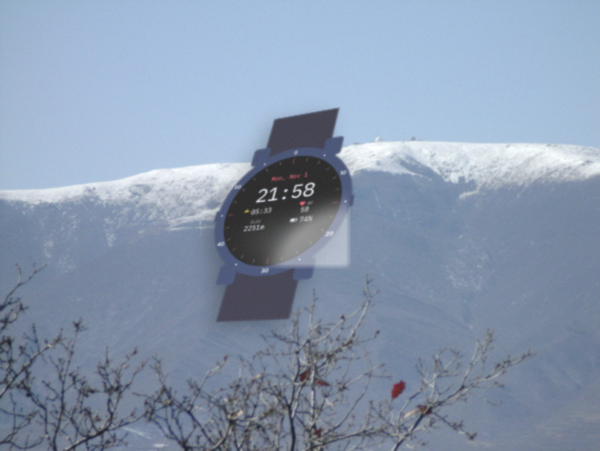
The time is 21,58
